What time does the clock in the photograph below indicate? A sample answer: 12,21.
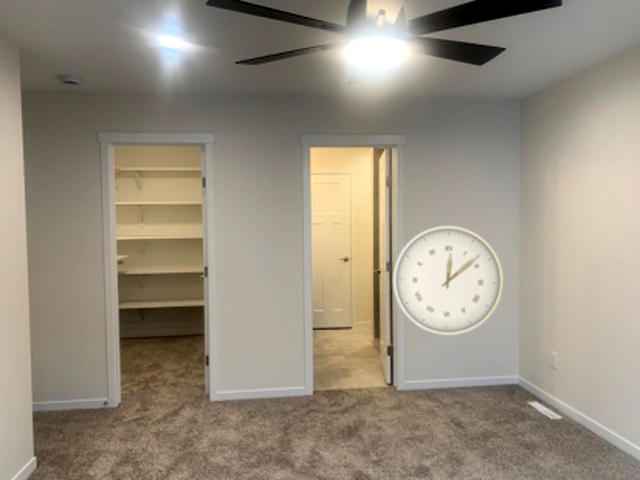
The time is 12,08
